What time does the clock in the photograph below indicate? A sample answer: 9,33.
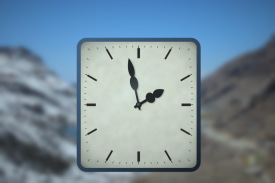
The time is 1,58
